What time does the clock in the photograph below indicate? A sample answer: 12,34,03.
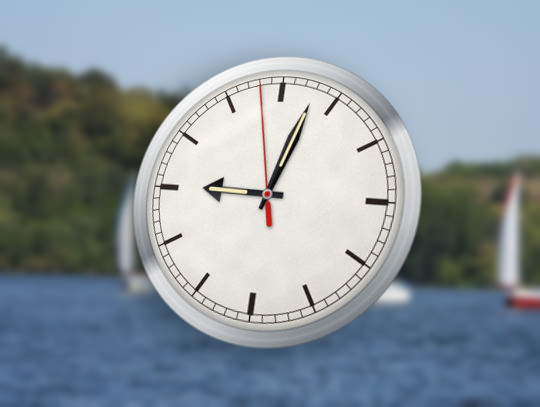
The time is 9,02,58
